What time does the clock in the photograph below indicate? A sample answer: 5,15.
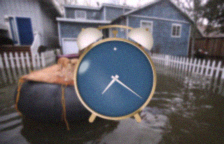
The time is 7,21
